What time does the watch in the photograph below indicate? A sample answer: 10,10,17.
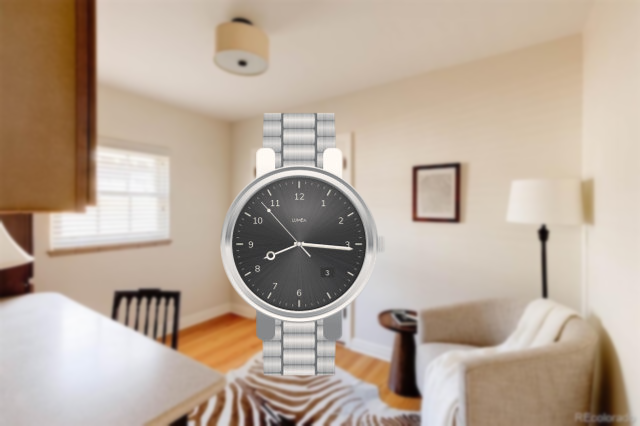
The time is 8,15,53
